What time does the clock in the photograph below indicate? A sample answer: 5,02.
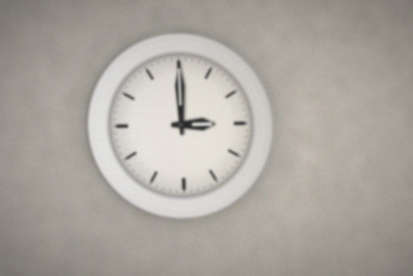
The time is 3,00
